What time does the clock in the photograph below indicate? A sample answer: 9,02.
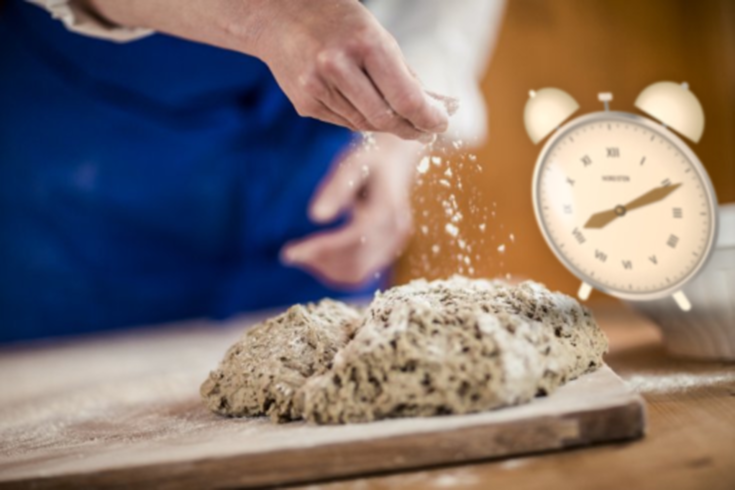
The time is 8,11
